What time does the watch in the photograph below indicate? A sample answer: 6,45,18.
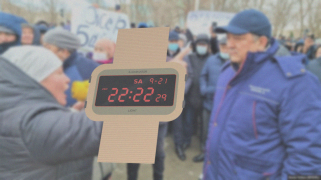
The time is 22,22,29
